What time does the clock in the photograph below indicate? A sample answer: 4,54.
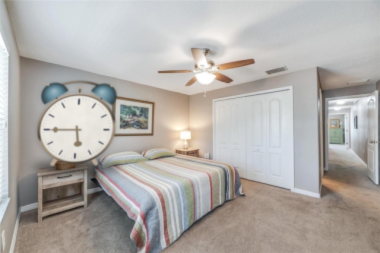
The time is 5,45
